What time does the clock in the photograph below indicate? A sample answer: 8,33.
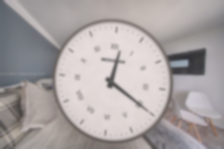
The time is 12,20
